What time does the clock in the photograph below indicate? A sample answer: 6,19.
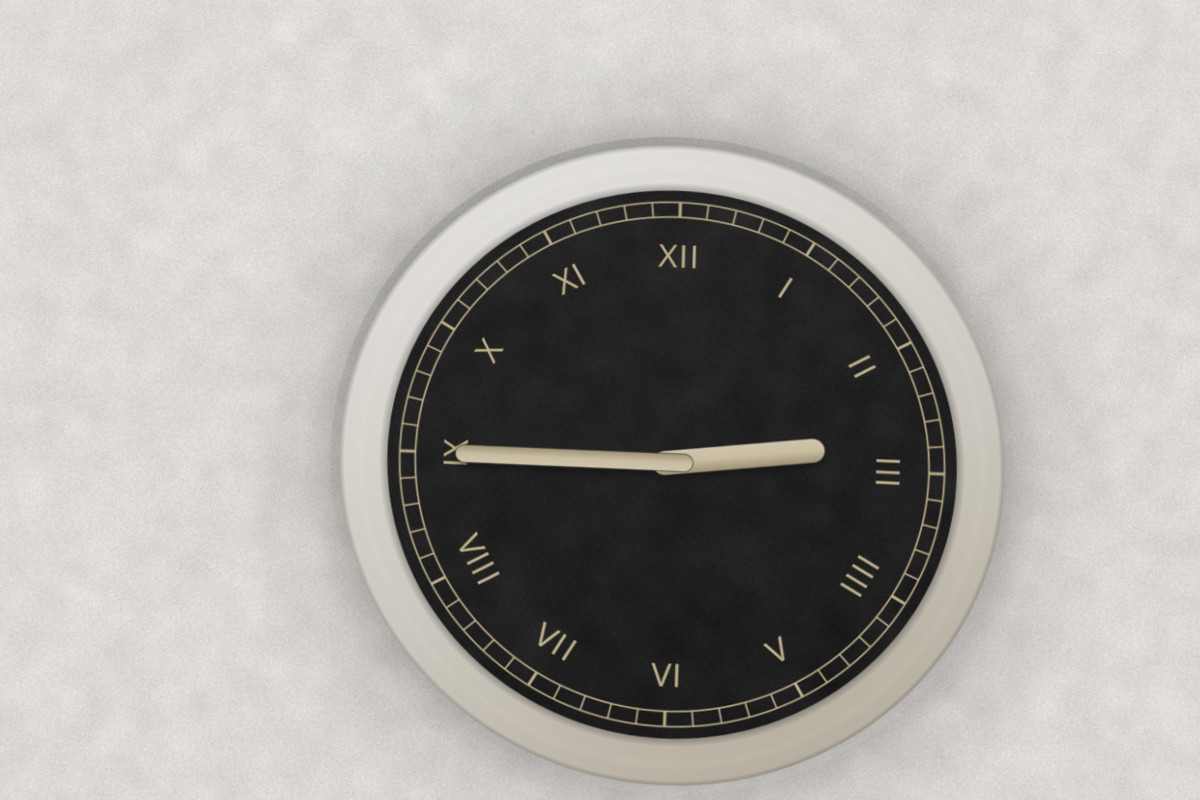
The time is 2,45
